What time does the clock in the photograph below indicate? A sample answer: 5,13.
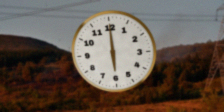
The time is 6,00
